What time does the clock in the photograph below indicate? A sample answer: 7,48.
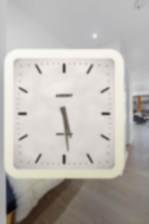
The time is 5,29
